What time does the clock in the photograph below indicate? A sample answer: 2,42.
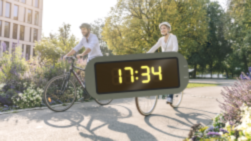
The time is 17,34
